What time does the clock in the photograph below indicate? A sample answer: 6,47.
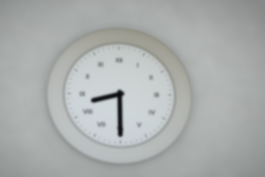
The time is 8,30
